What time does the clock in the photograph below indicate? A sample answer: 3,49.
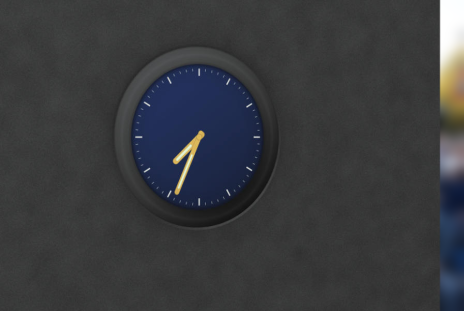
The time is 7,34
